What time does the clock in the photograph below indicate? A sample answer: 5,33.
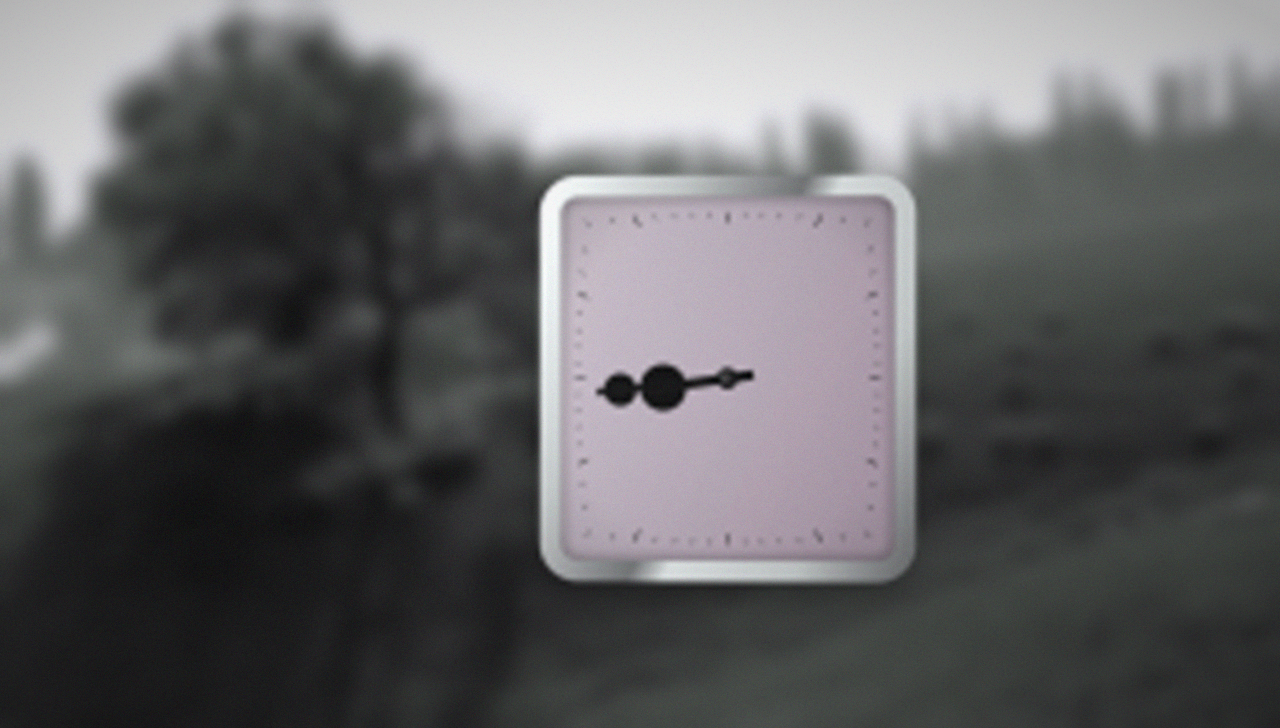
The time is 8,44
